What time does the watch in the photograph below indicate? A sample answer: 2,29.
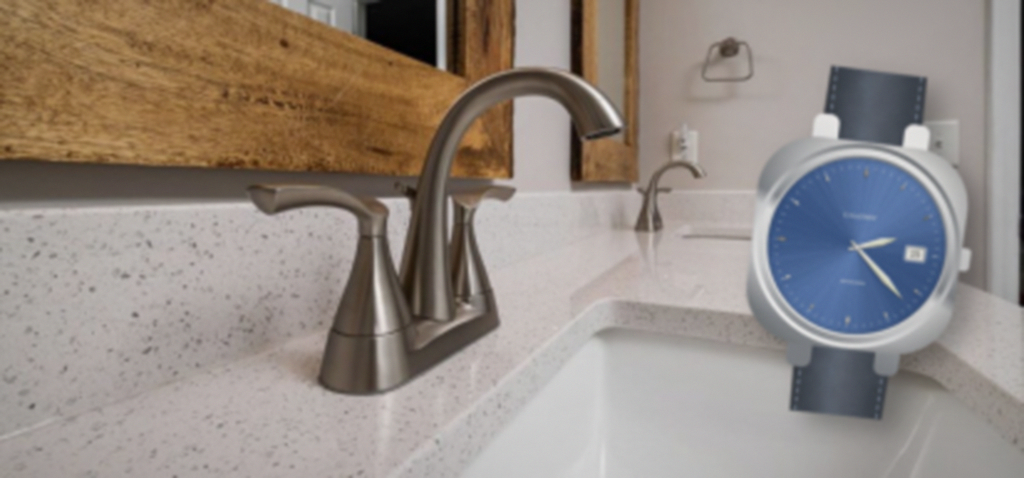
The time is 2,22
